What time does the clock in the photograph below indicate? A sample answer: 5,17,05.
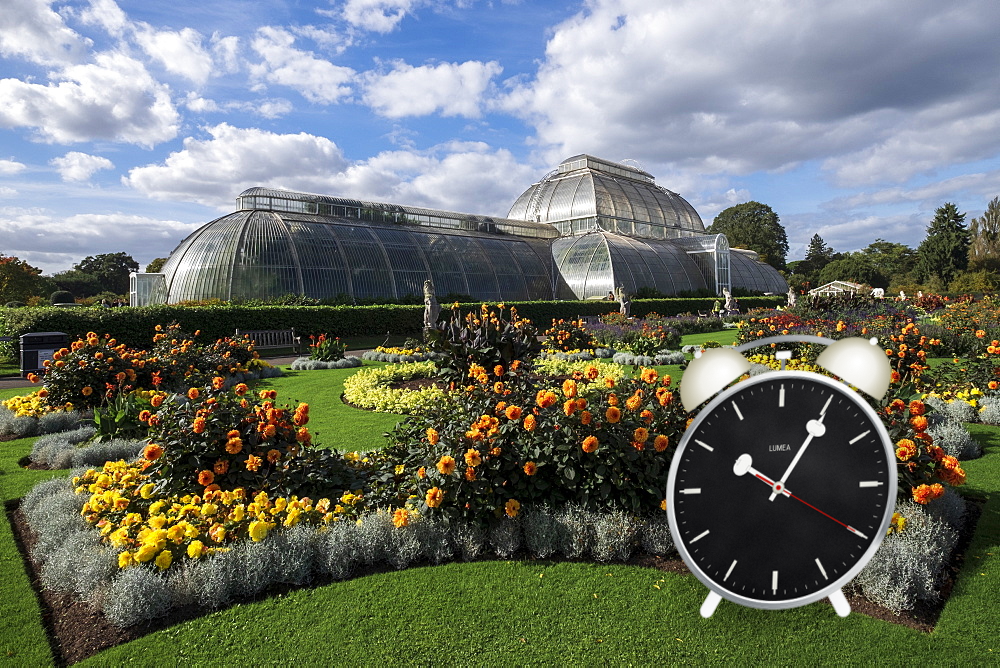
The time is 10,05,20
